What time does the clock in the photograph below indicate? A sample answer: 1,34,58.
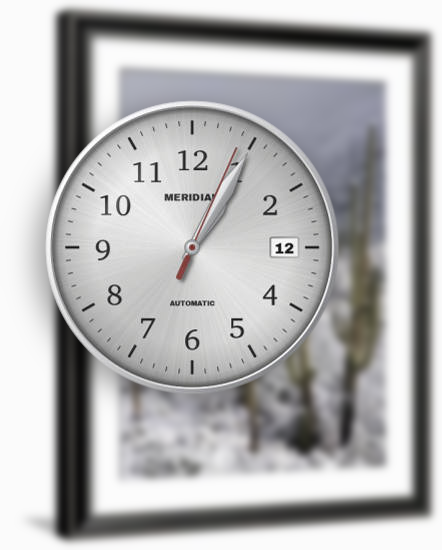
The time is 1,05,04
